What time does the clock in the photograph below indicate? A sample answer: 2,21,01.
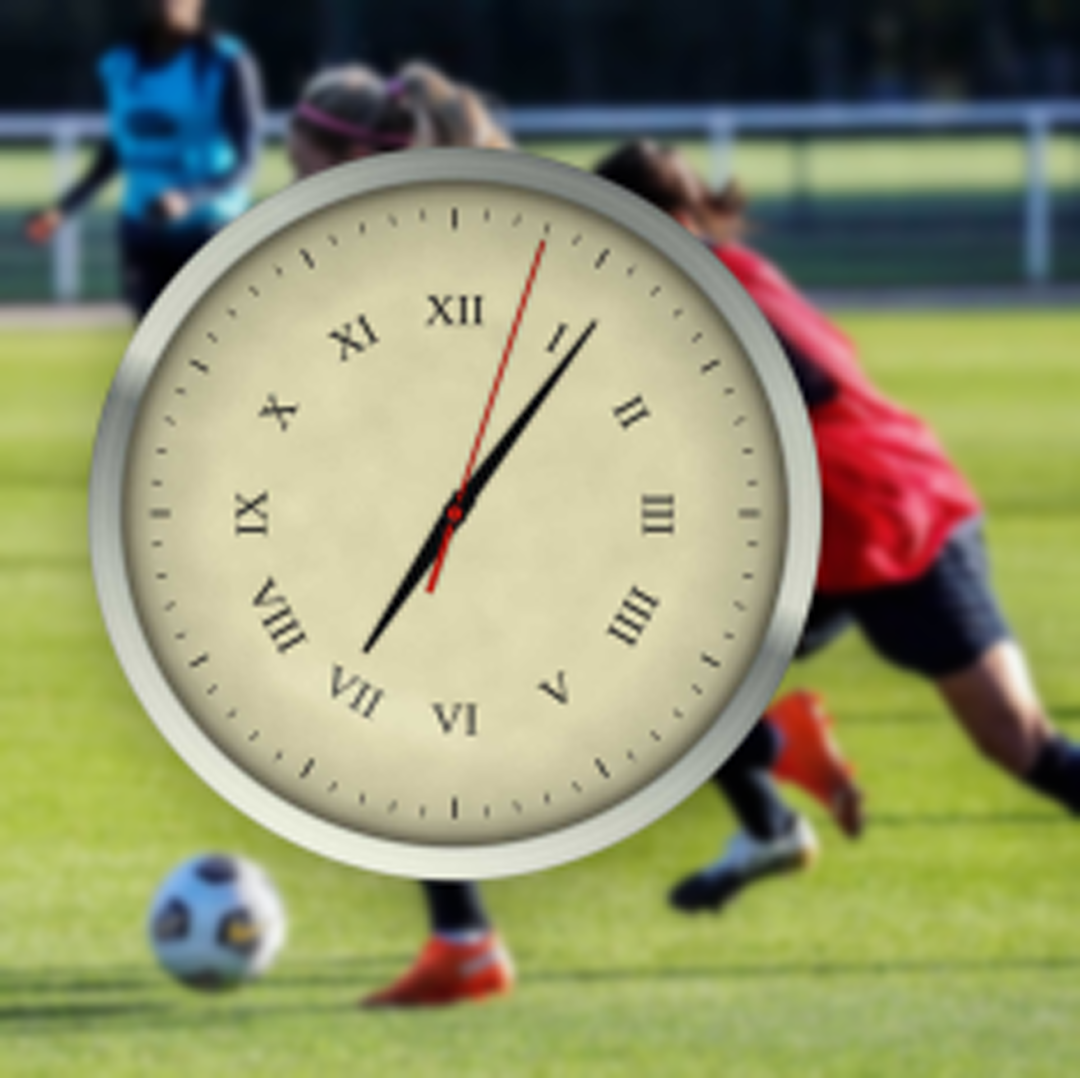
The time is 7,06,03
